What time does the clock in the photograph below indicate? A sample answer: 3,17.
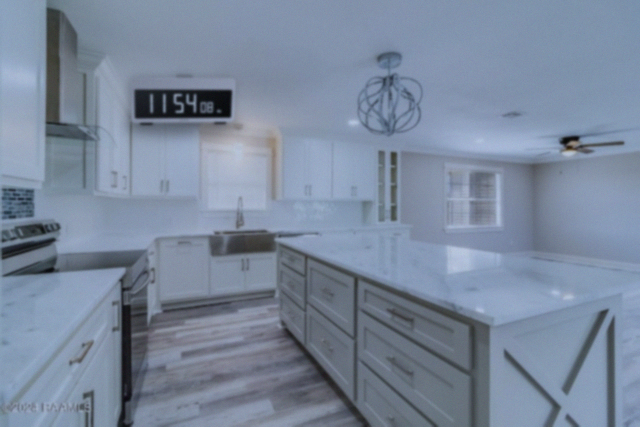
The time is 11,54
